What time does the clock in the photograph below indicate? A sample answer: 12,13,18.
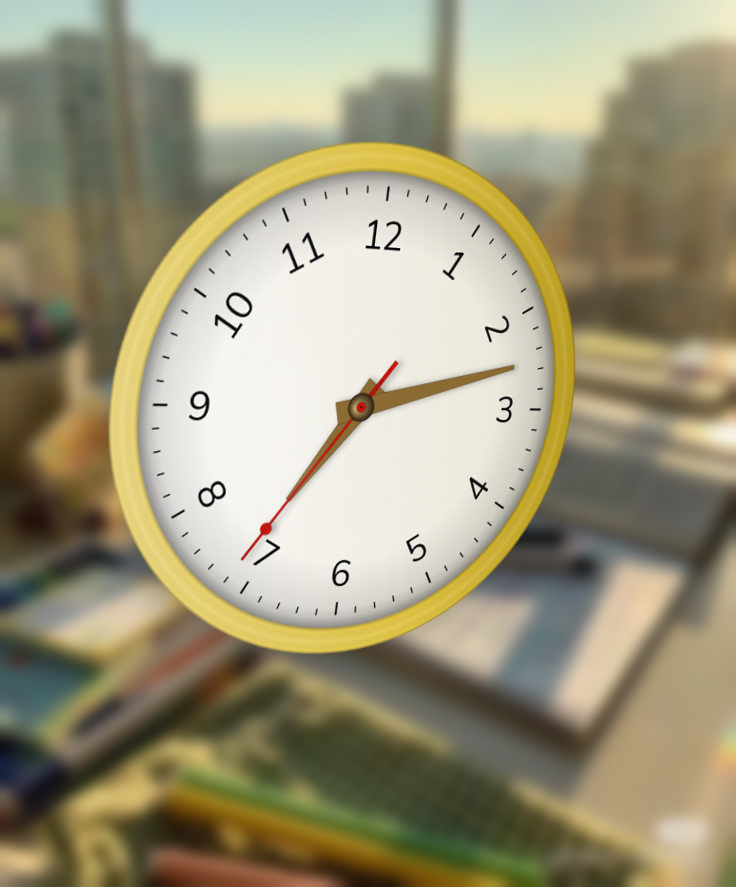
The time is 7,12,36
